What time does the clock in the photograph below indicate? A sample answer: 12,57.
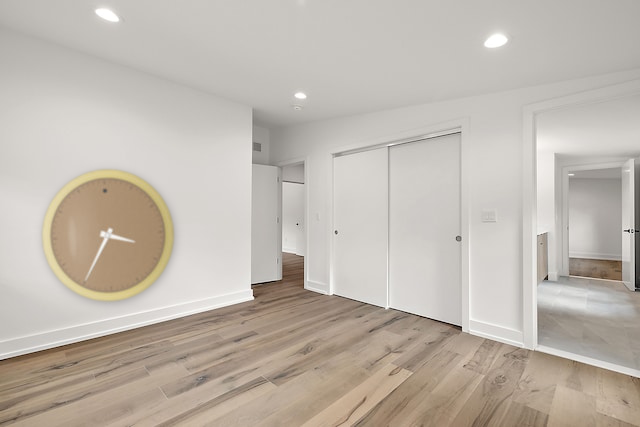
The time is 3,35
